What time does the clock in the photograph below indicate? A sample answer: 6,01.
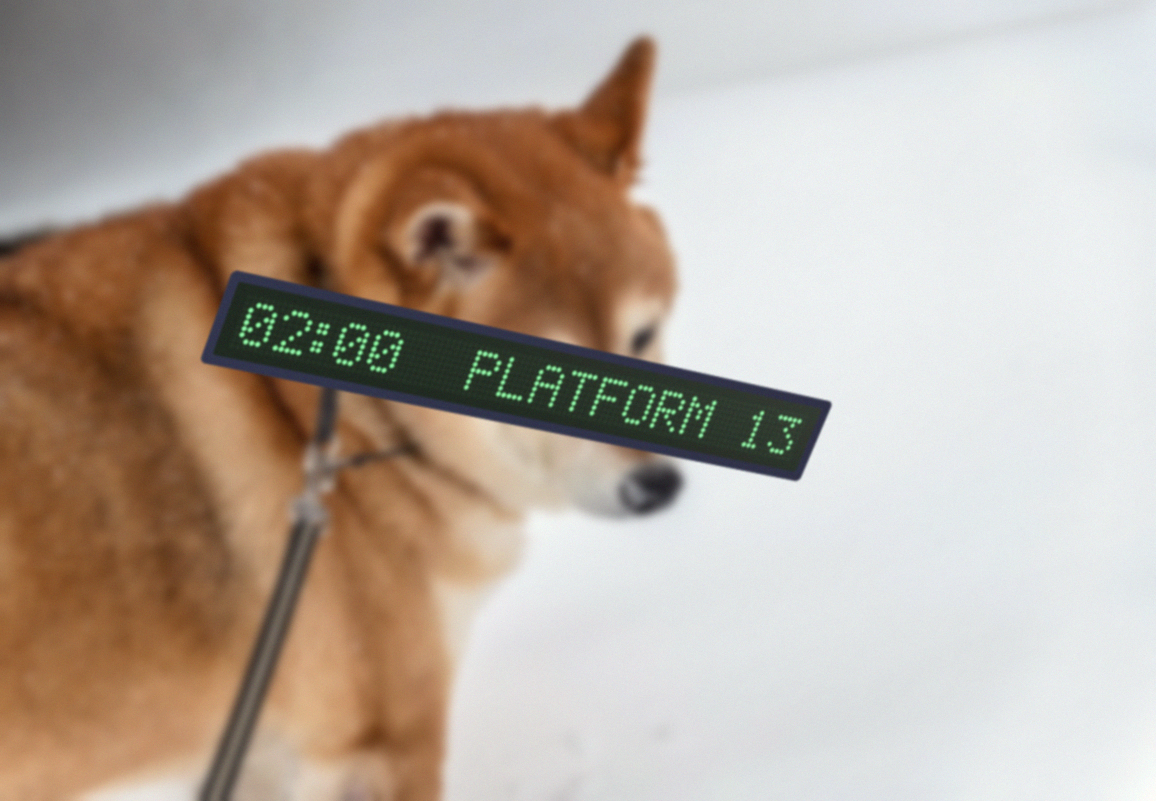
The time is 2,00
